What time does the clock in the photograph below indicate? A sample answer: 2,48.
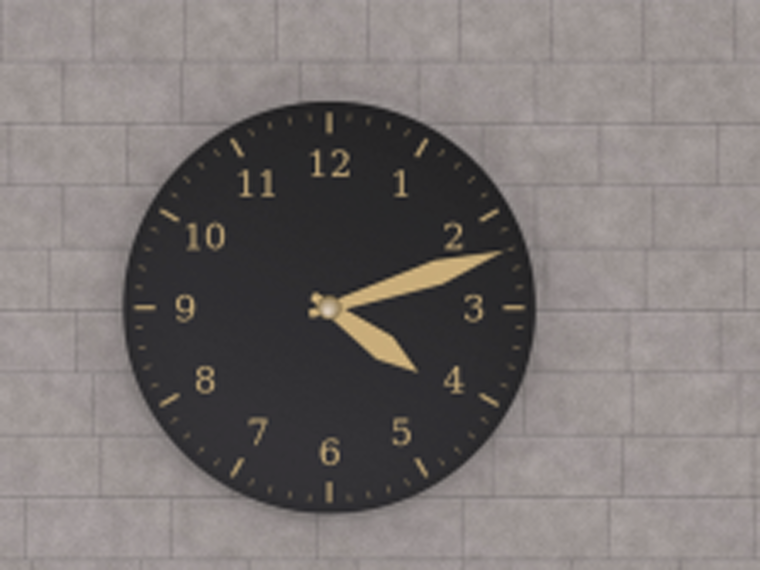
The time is 4,12
